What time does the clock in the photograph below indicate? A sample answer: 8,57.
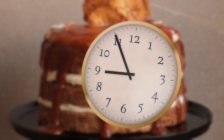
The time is 8,55
